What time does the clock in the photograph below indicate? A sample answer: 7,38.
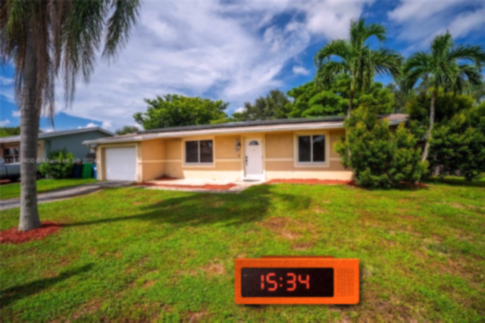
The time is 15,34
